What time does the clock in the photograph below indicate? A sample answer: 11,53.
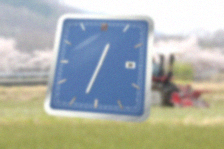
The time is 12,33
